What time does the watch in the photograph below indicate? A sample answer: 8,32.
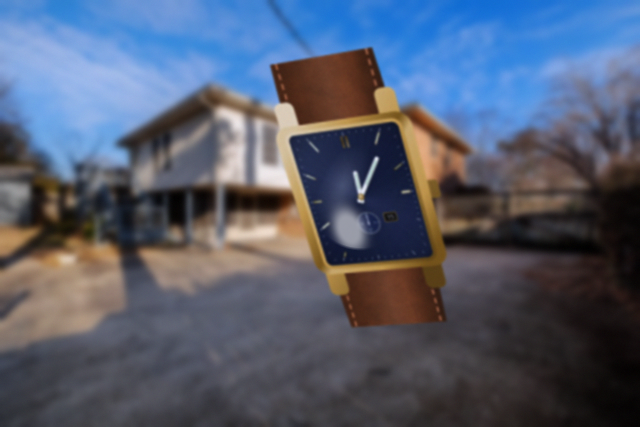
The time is 12,06
